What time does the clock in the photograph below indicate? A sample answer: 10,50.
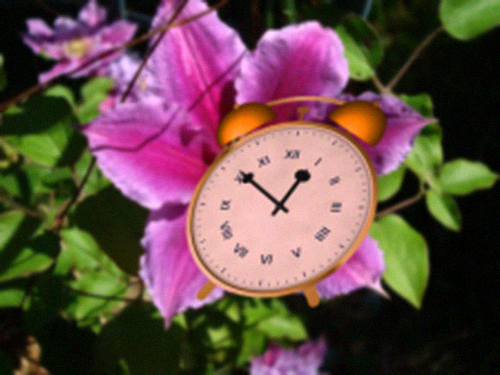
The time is 12,51
